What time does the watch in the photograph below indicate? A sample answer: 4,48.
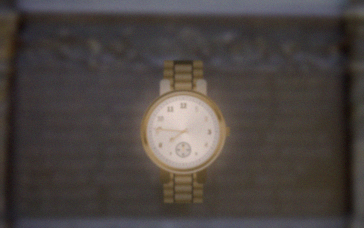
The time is 7,46
